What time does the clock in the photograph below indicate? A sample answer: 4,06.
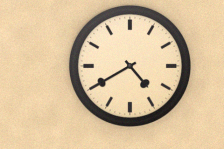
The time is 4,40
